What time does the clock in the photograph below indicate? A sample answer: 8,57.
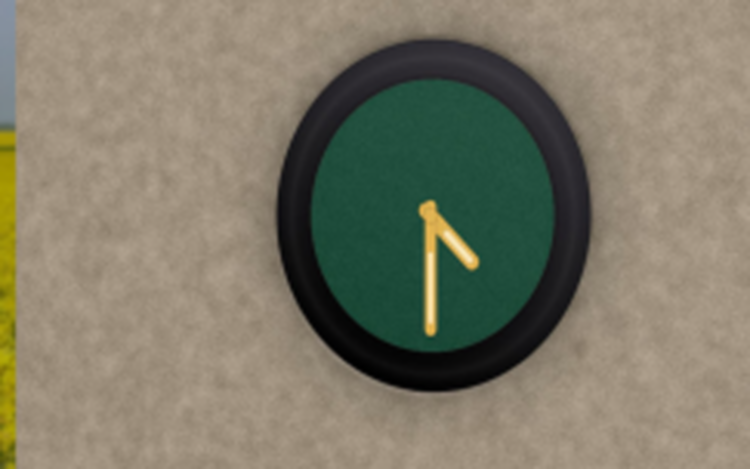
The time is 4,30
